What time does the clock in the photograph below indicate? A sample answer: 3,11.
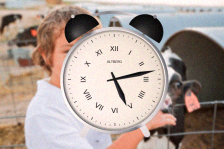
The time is 5,13
